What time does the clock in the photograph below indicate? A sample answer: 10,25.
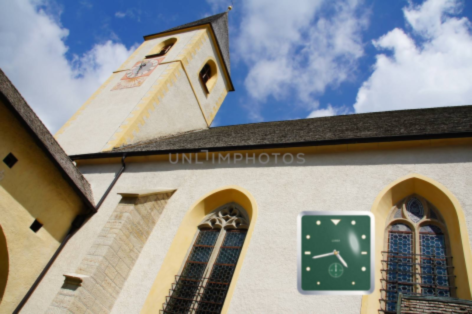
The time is 4,43
